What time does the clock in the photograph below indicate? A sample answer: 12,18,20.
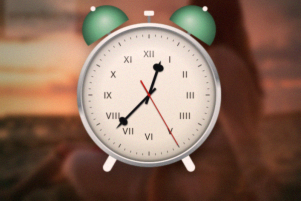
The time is 12,37,25
